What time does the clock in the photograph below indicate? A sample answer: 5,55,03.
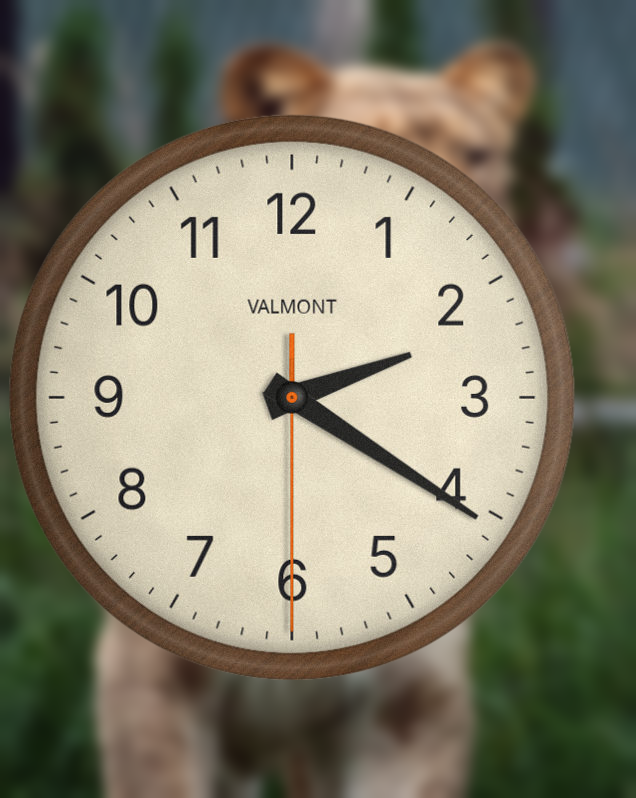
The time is 2,20,30
